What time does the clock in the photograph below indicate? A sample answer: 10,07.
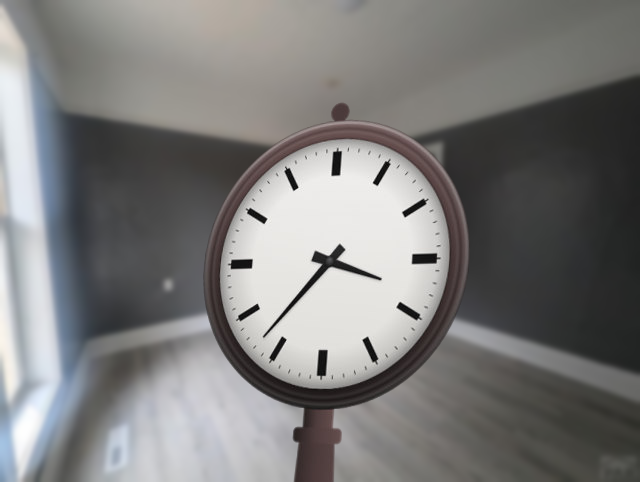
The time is 3,37
